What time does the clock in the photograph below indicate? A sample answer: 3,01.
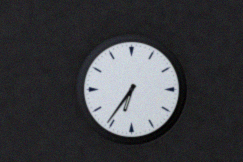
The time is 6,36
